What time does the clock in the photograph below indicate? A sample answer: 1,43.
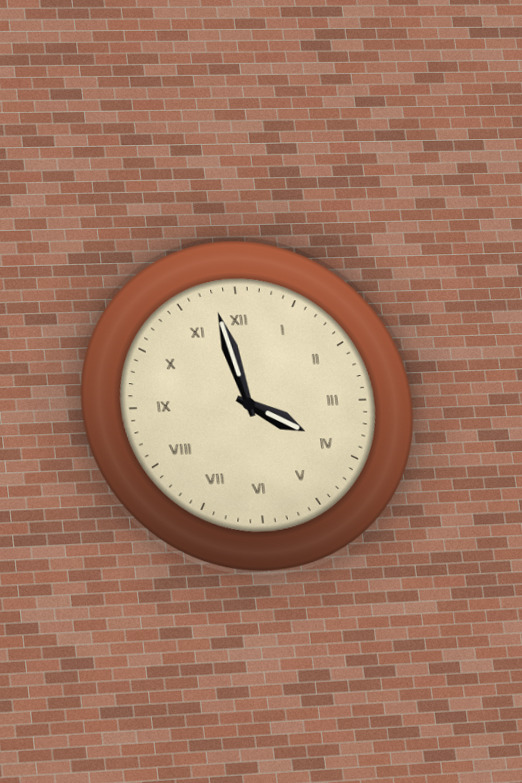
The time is 3,58
